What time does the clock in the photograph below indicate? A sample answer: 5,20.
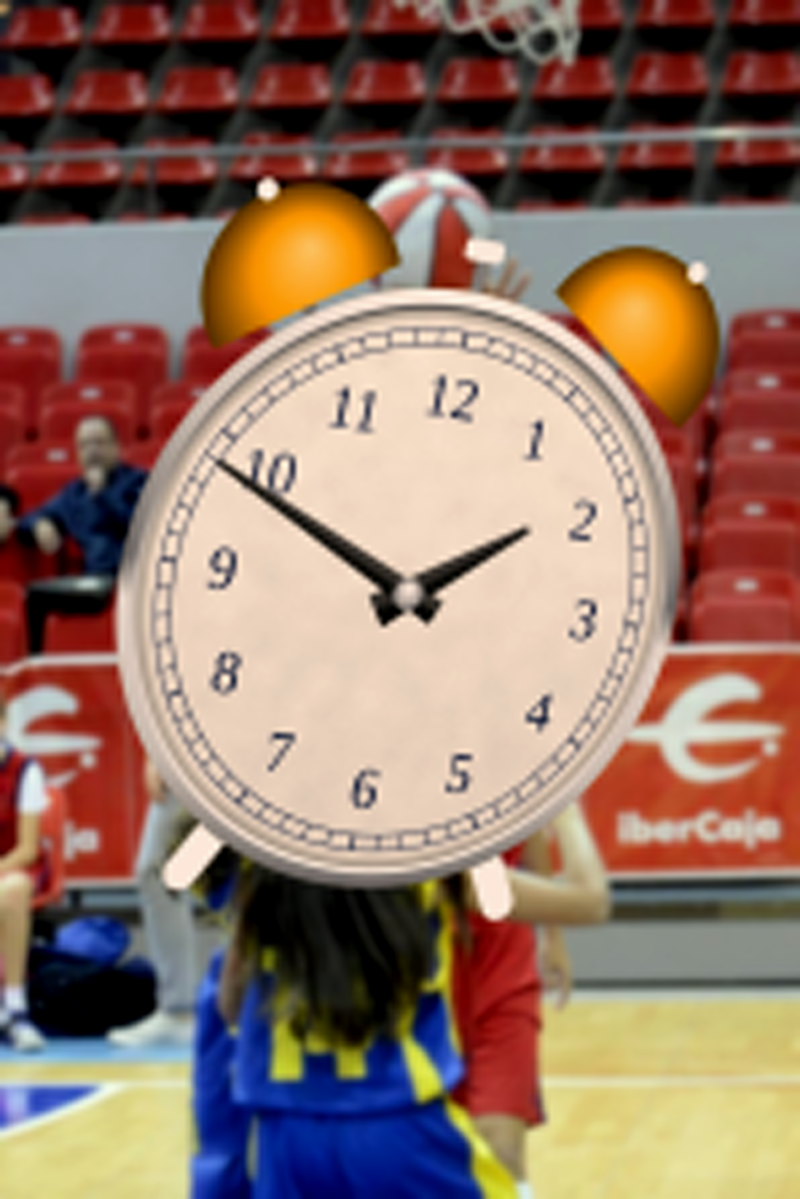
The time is 1,49
